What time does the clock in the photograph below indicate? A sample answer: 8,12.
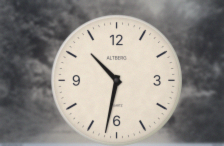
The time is 10,32
